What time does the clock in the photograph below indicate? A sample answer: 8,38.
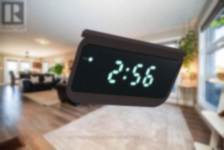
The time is 2,56
